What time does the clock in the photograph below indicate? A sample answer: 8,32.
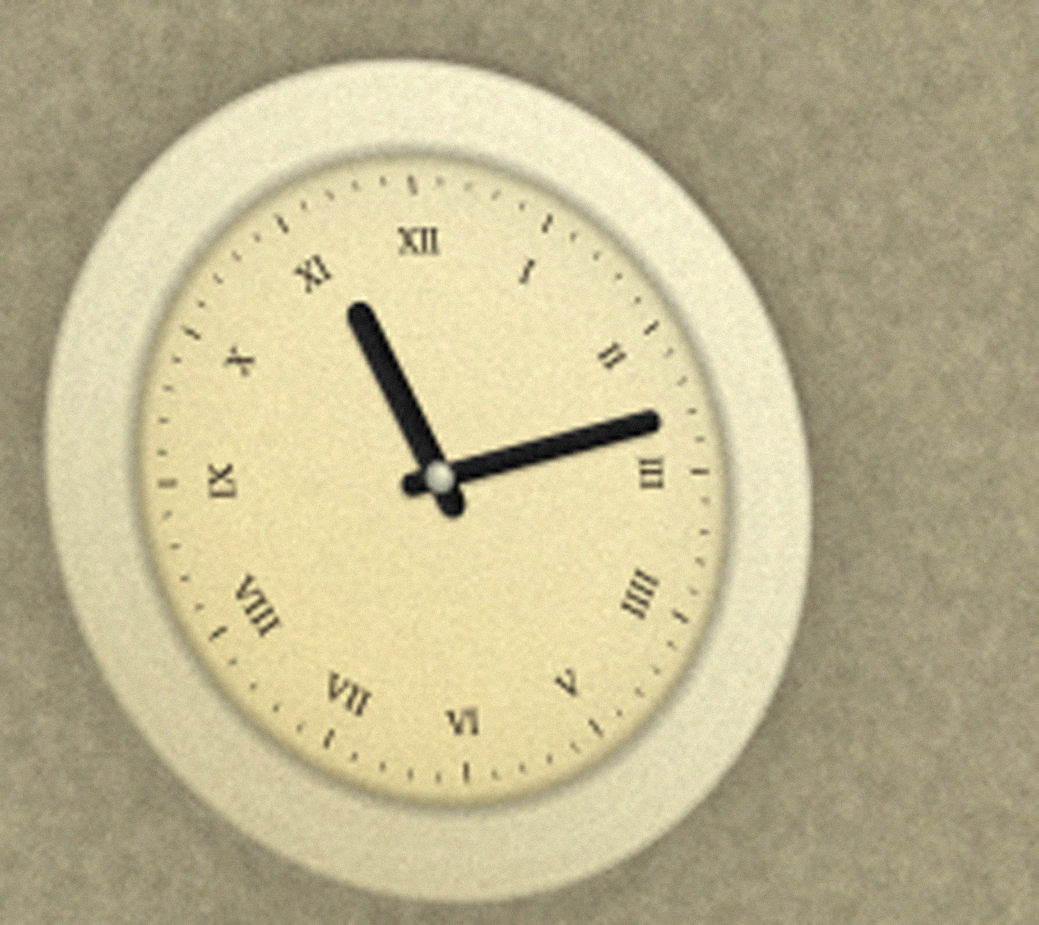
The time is 11,13
